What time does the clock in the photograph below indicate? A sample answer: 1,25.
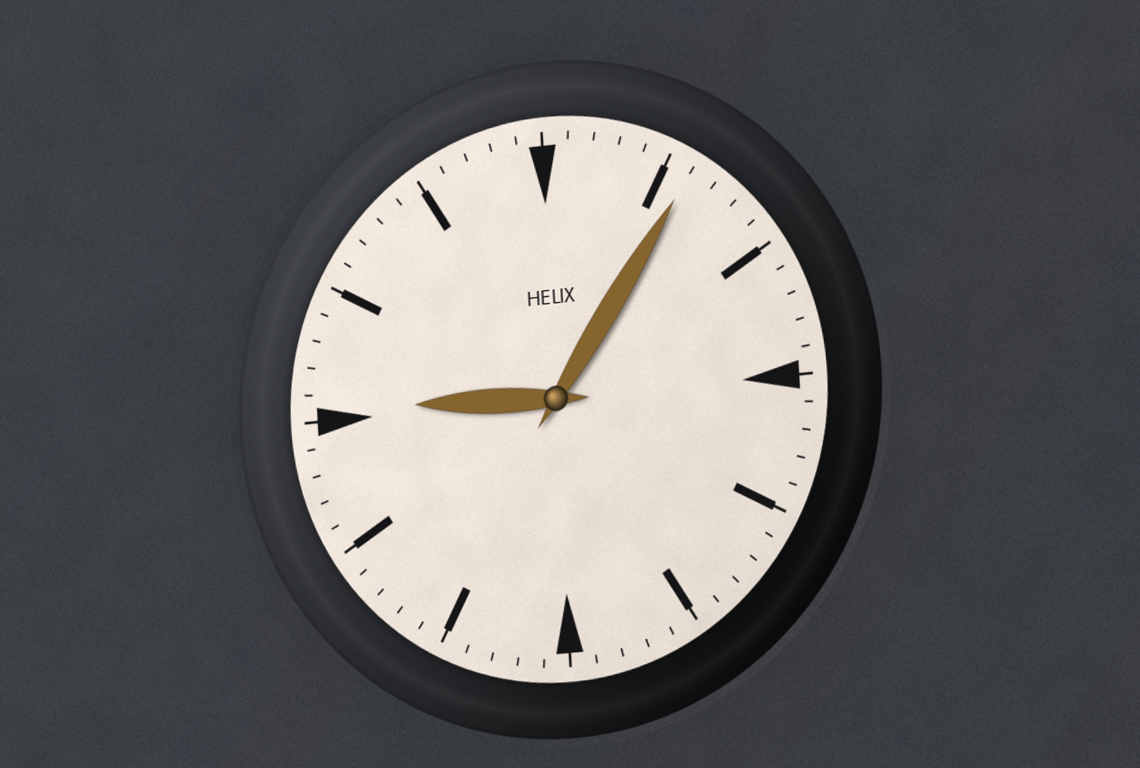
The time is 9,06
